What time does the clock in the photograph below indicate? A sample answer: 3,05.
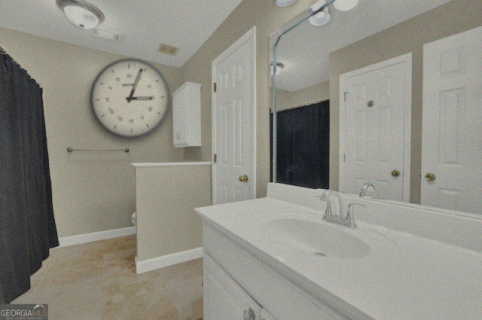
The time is 3,04
